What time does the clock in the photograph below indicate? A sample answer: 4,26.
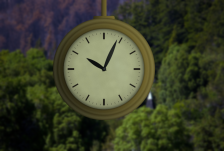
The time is 10,04
